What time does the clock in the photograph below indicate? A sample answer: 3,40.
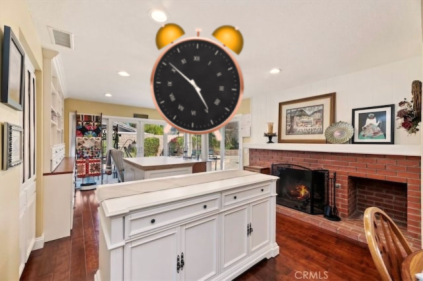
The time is 4,51
